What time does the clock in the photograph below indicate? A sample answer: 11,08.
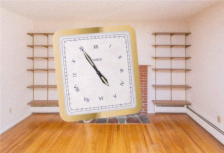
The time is 4,55
